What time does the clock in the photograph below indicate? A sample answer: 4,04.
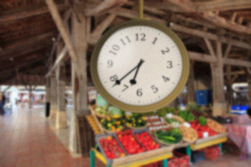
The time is 6,38
